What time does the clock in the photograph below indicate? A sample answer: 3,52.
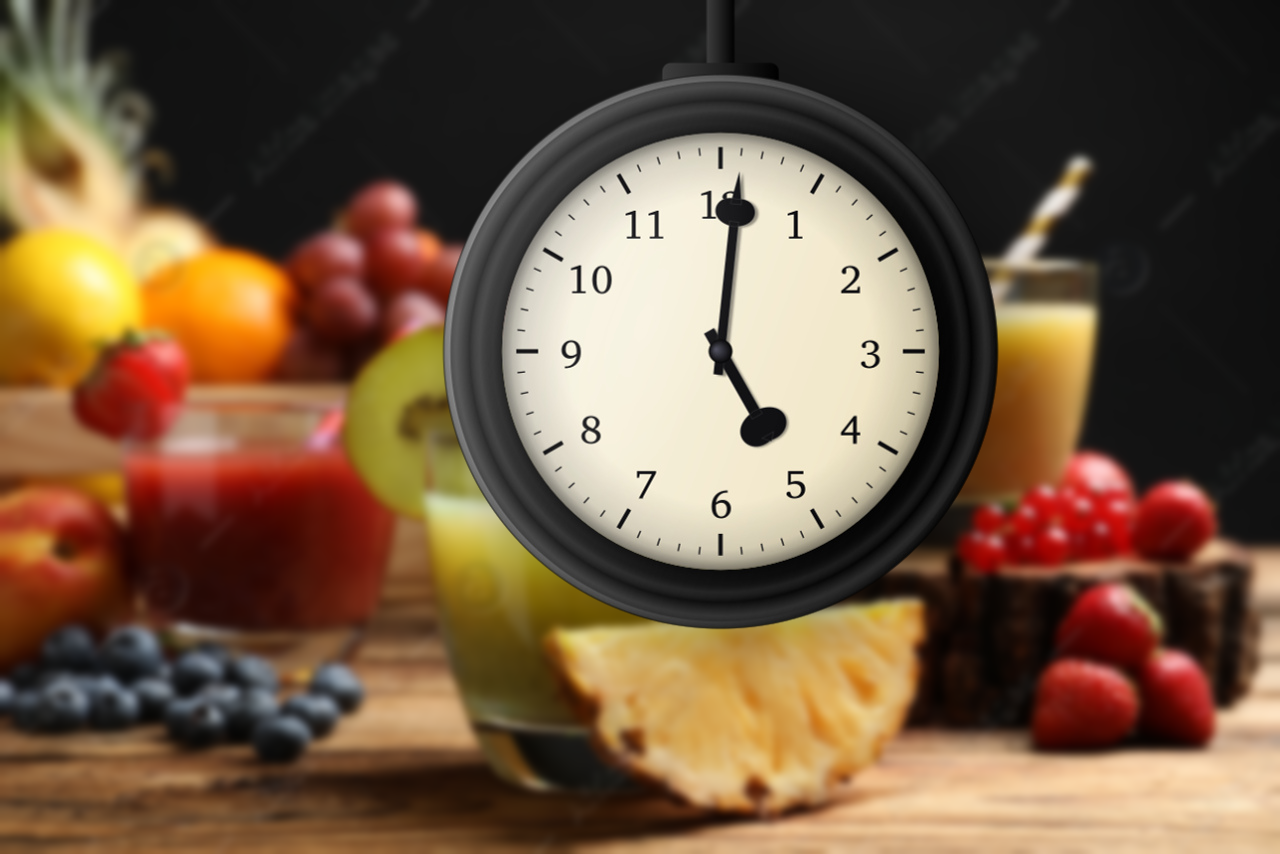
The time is 5,01
